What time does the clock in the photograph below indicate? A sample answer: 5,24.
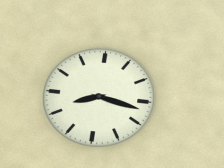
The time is 8,17
